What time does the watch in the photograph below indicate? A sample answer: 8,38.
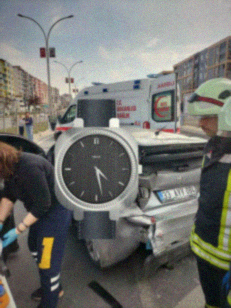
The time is 4,28
